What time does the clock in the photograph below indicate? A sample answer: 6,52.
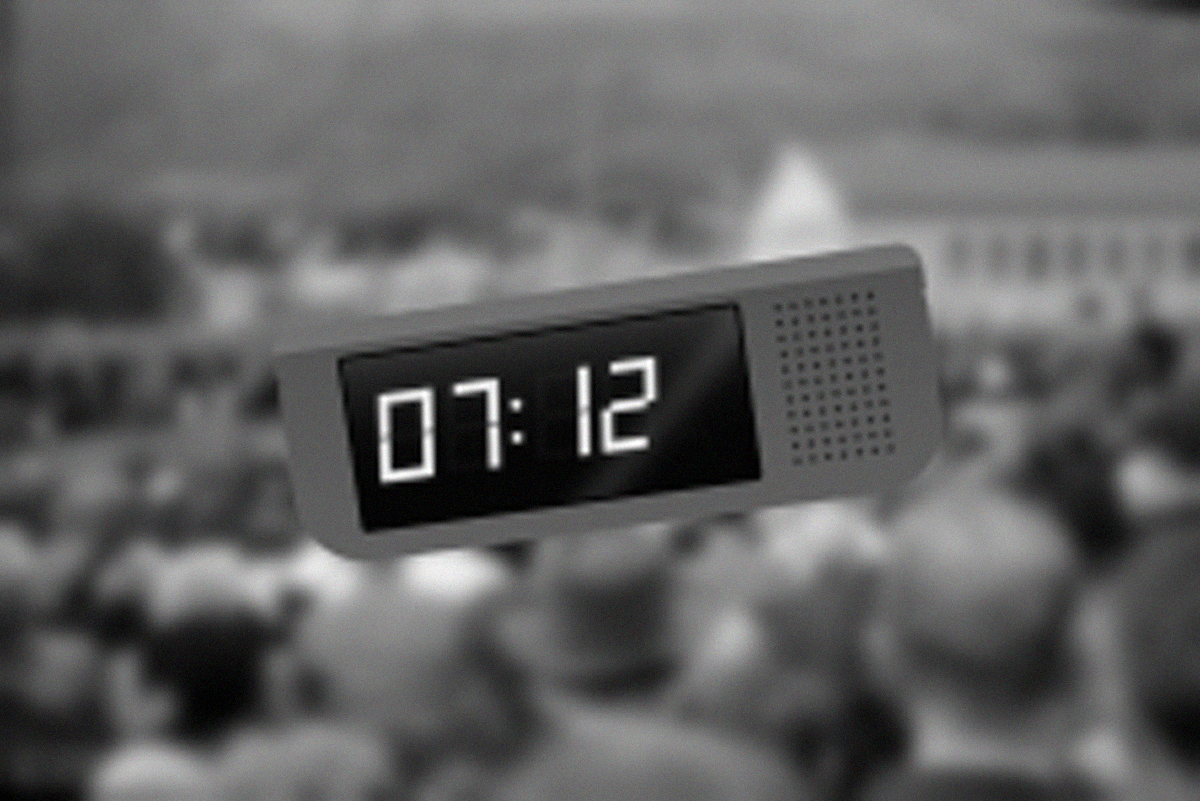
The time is 7,12
